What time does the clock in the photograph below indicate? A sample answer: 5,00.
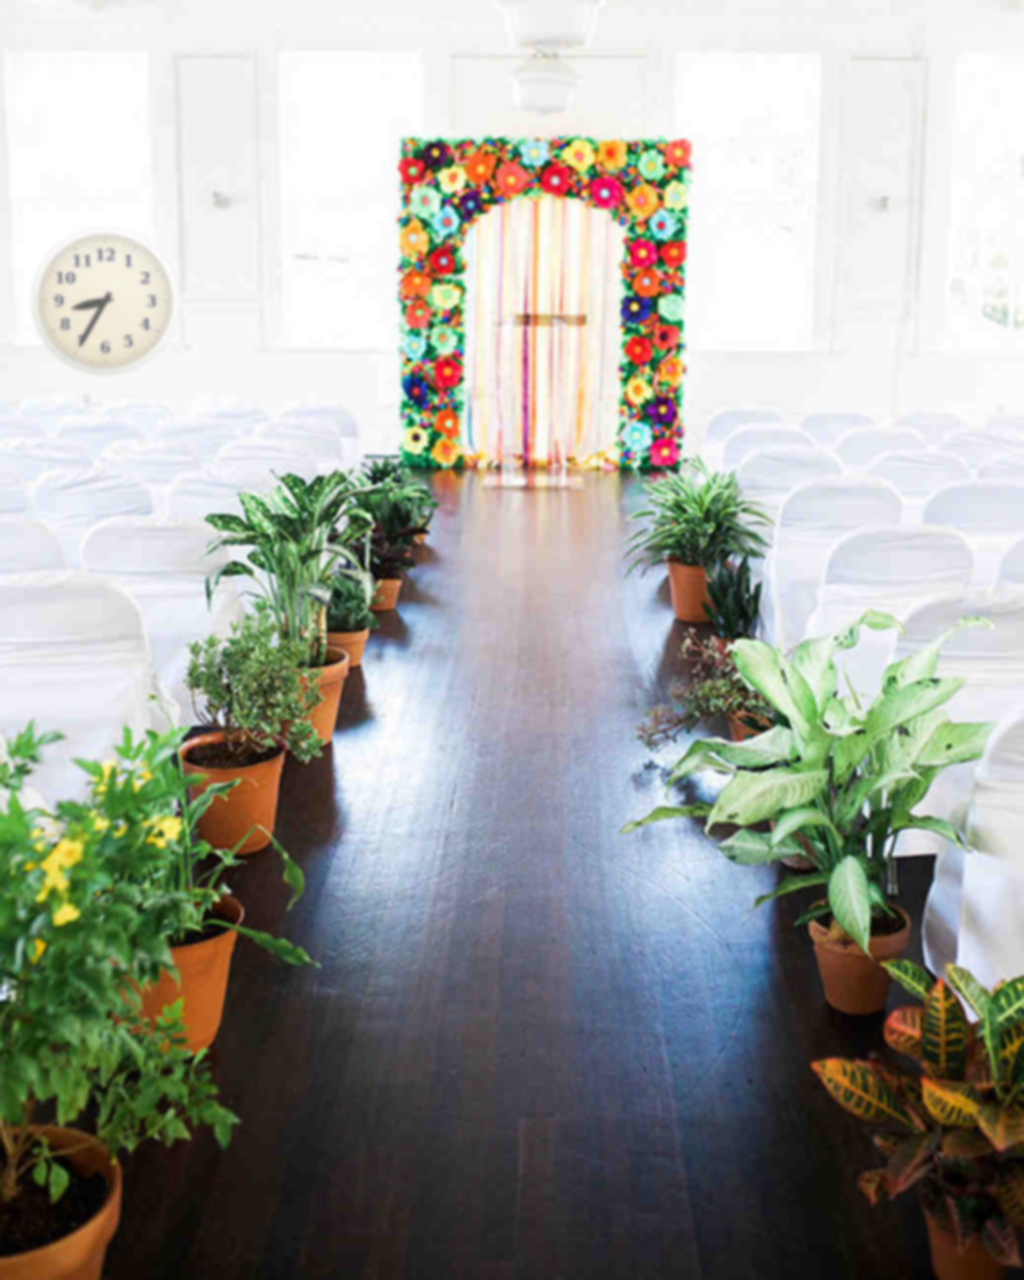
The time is 8,35
